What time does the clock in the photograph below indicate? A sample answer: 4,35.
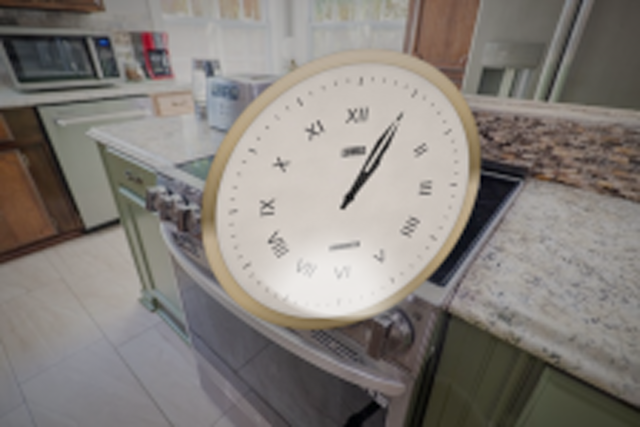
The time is 1,05
